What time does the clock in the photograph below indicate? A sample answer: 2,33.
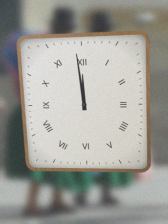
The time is 11,59
